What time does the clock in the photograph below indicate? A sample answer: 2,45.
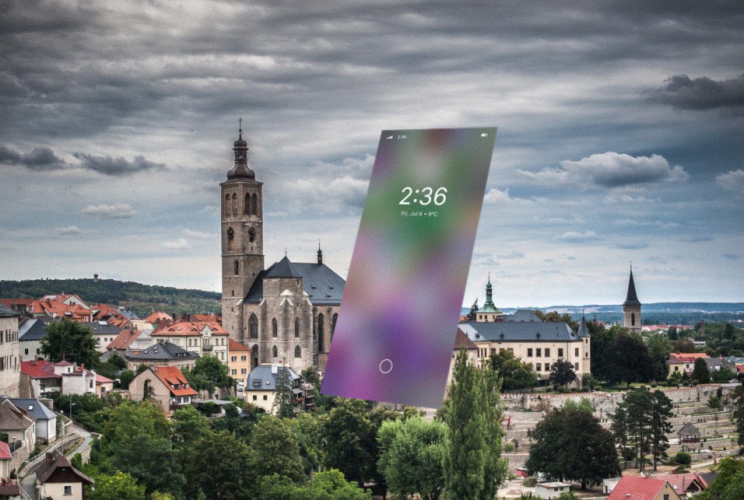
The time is 2,36
